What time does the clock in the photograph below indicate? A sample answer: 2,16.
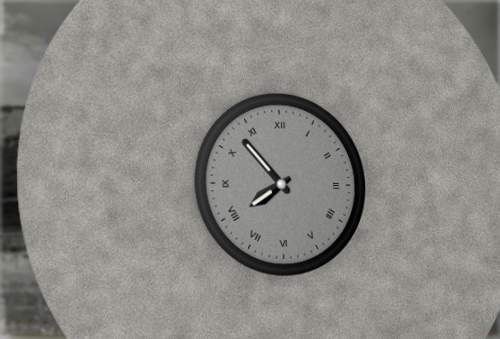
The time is 7,53
